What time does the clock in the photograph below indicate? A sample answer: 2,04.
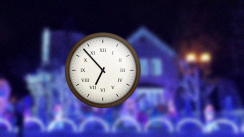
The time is 6,53
